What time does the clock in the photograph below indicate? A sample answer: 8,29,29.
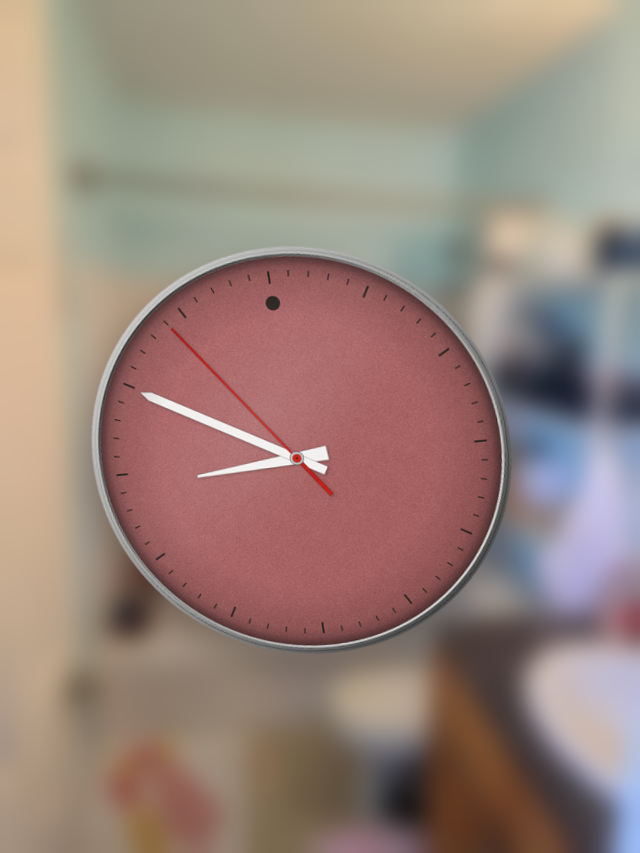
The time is 8,49,54
